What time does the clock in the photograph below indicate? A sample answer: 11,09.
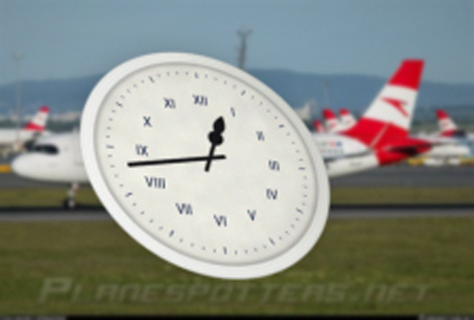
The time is 12,43
